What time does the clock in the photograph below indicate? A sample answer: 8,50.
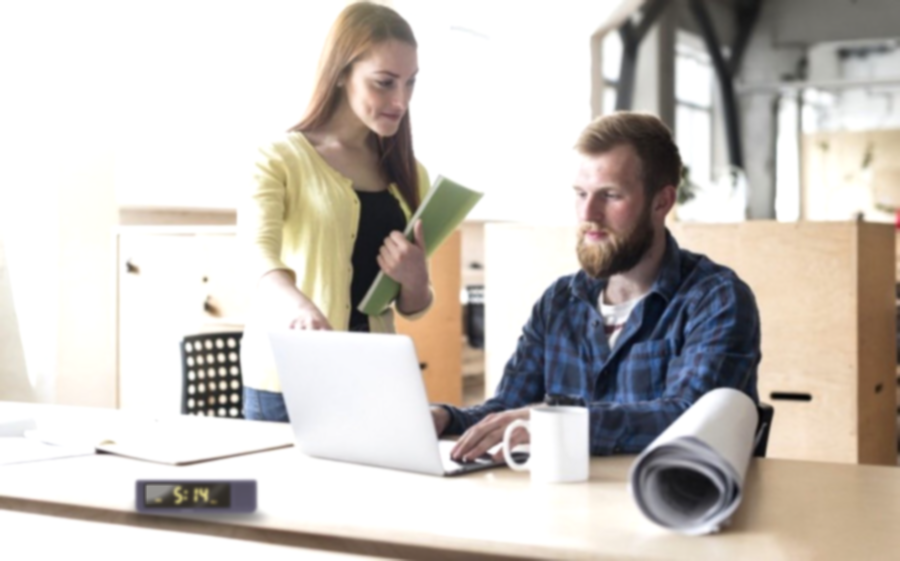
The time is 5,14
